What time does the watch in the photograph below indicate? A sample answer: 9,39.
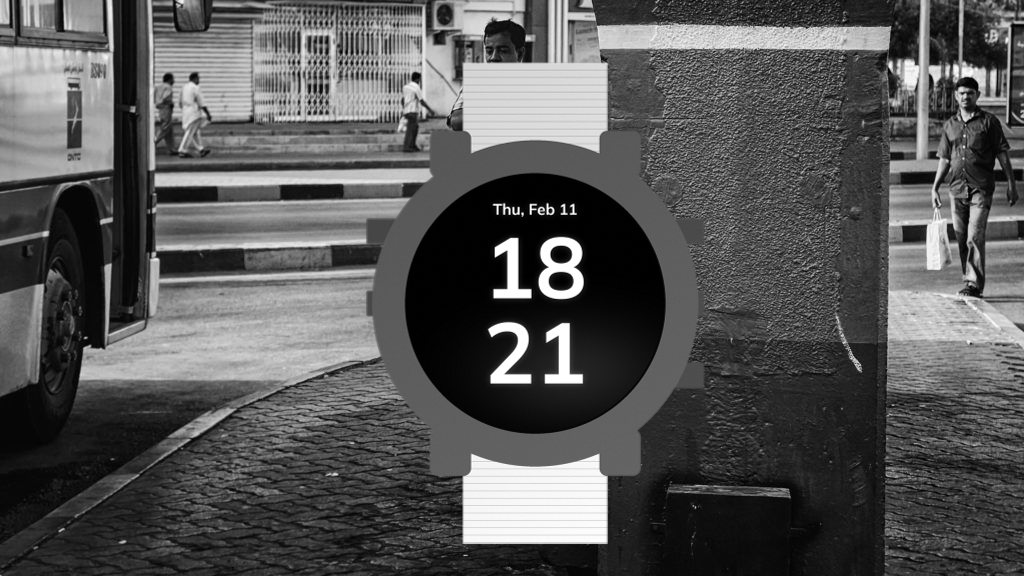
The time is 18,21
